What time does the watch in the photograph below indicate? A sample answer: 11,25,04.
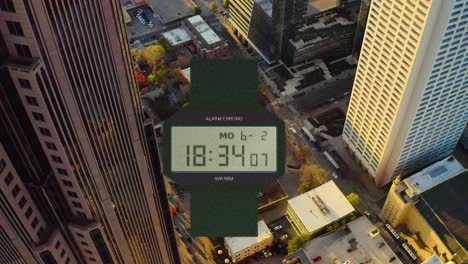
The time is 18,34,07
